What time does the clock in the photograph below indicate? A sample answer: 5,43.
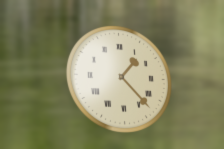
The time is 1,23
